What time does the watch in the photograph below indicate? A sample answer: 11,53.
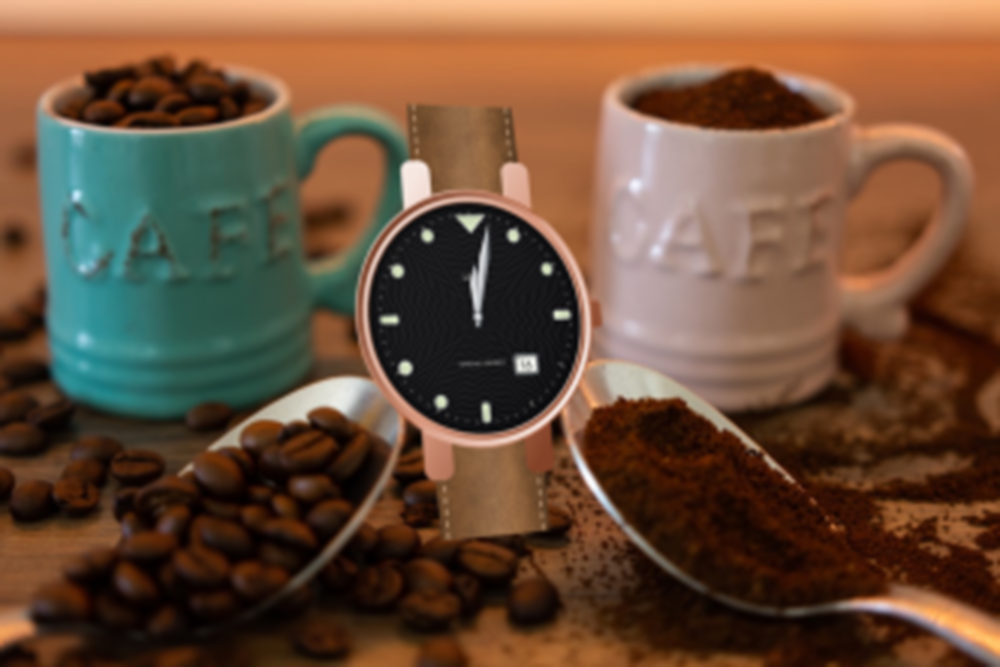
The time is 12,02
